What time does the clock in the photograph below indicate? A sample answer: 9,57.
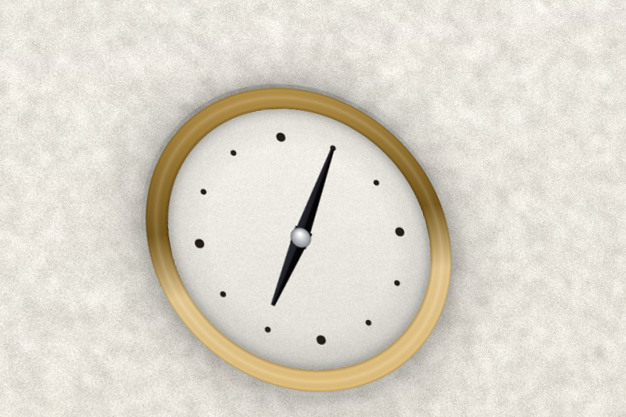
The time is 7,05
